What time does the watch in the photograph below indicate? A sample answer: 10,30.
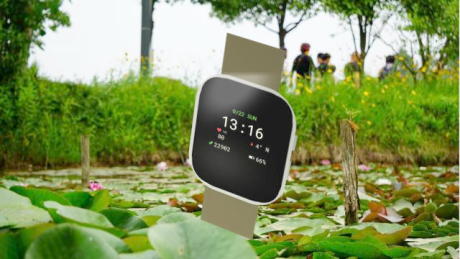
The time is 13,16
